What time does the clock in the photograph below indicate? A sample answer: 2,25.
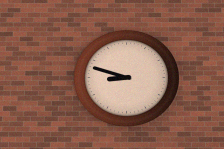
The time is 8,48
